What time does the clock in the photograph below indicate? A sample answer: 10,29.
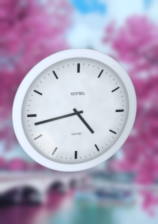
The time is 4,43
